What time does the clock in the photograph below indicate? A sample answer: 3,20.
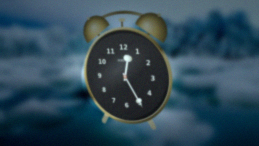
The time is 12,25
